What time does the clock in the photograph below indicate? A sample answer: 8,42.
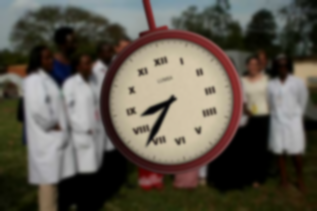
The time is 8,37
